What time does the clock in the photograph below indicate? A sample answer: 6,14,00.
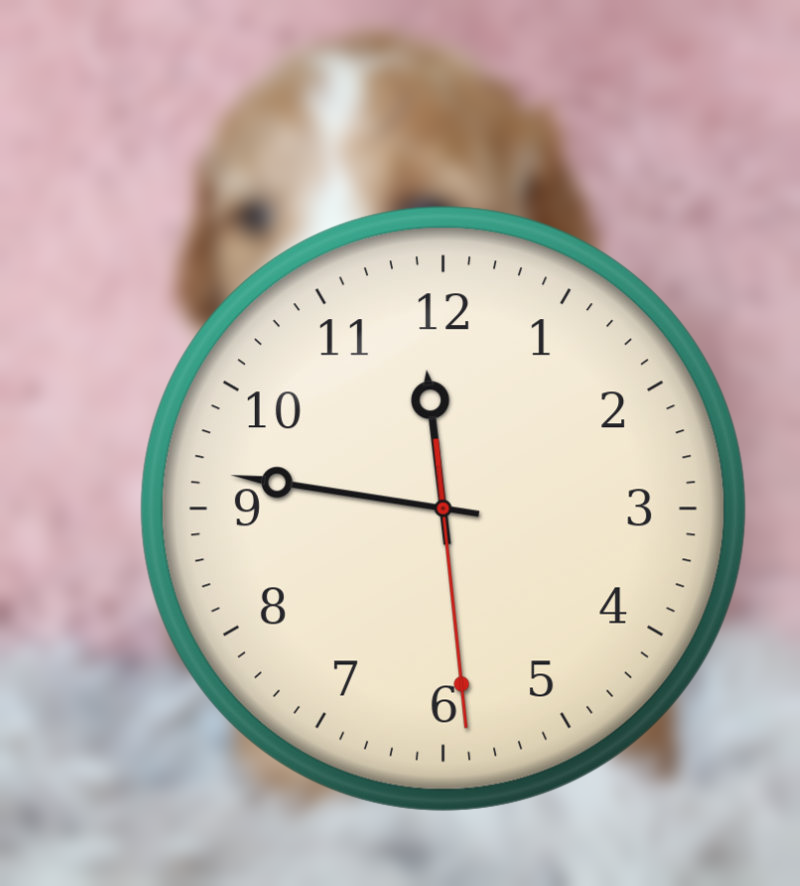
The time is 11,46,29
